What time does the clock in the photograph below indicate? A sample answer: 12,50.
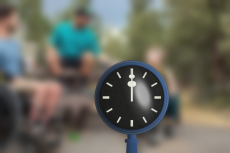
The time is 12,00
